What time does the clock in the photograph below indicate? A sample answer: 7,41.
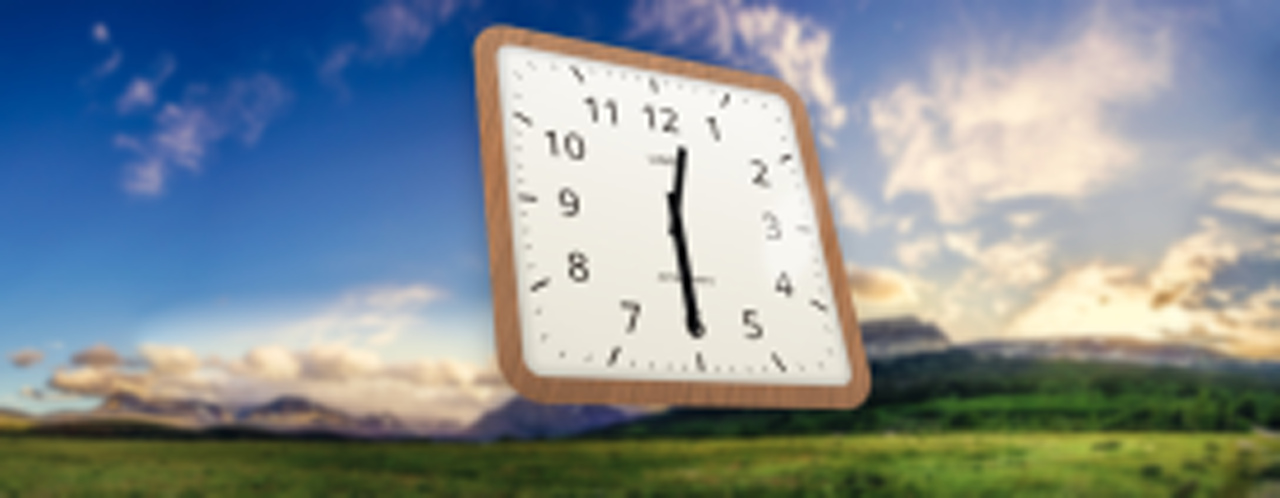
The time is 12,30
